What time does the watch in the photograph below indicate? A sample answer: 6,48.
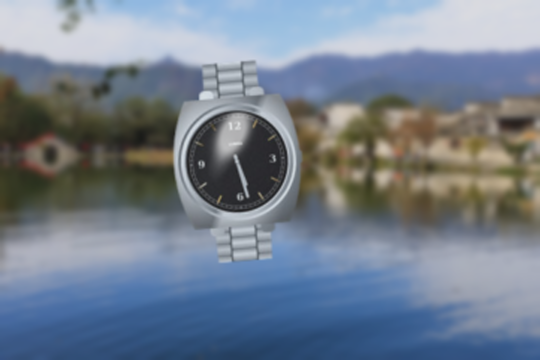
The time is 5,28
